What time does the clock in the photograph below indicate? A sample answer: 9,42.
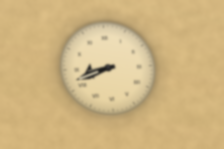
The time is 8,42
